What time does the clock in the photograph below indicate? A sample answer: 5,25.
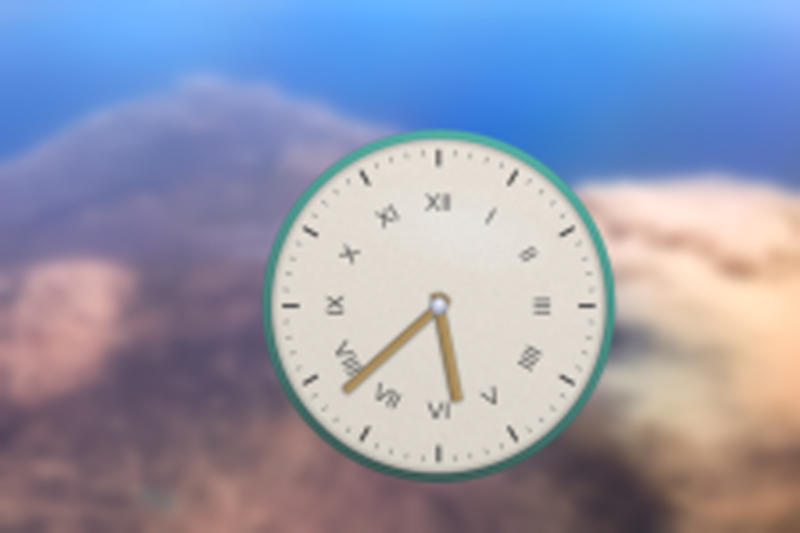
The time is 5,38
